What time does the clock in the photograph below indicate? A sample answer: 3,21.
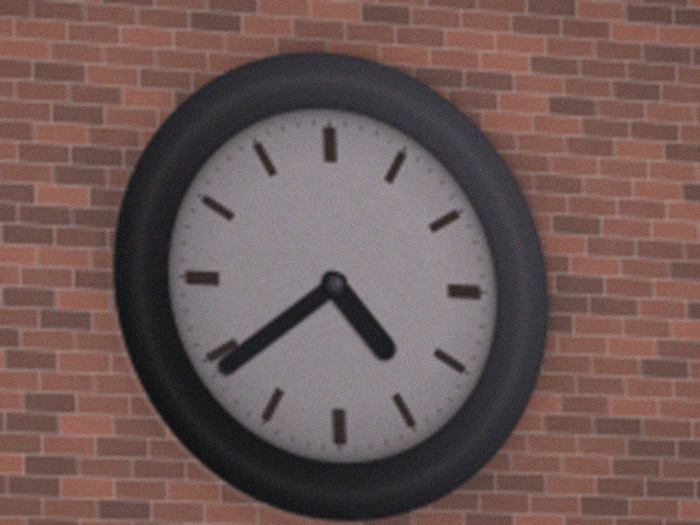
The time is 4,39
